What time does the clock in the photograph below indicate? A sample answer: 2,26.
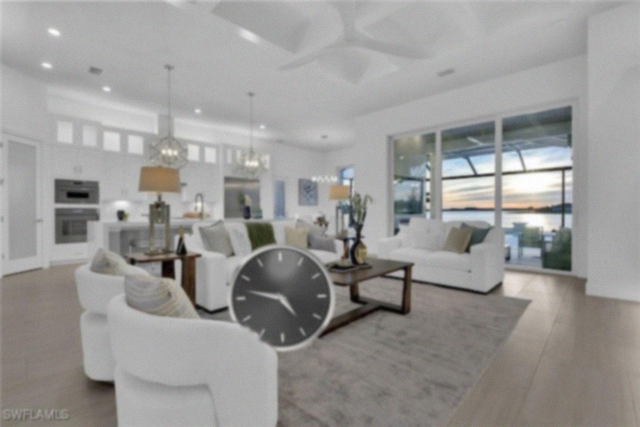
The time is 4,47
